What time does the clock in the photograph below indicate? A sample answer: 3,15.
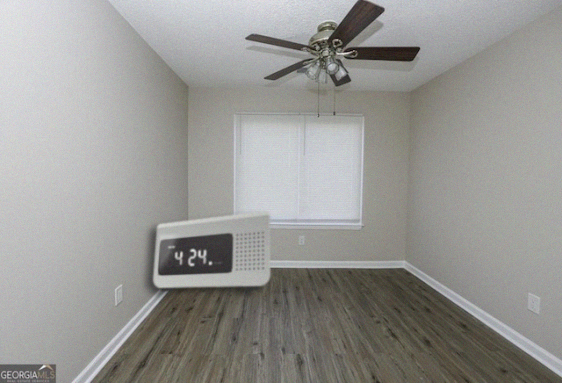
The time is 4,24
